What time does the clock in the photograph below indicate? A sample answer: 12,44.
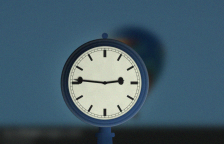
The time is 2,46
